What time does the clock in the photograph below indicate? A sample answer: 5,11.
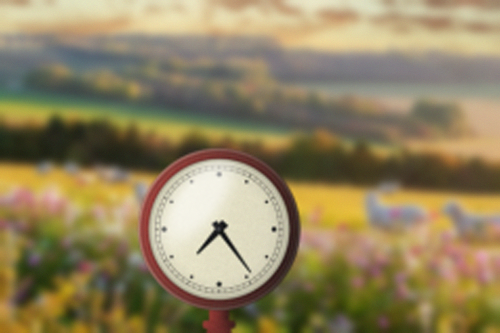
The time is 7,24
